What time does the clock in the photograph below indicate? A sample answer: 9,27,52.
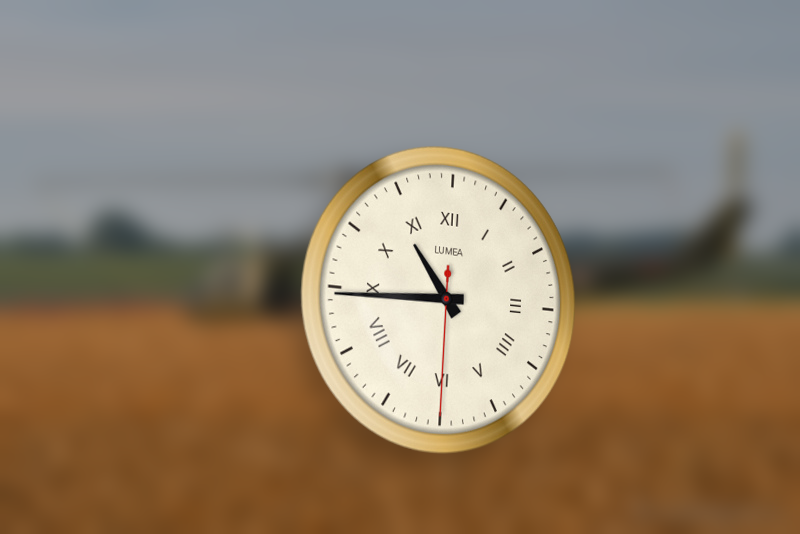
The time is 10,44,30
